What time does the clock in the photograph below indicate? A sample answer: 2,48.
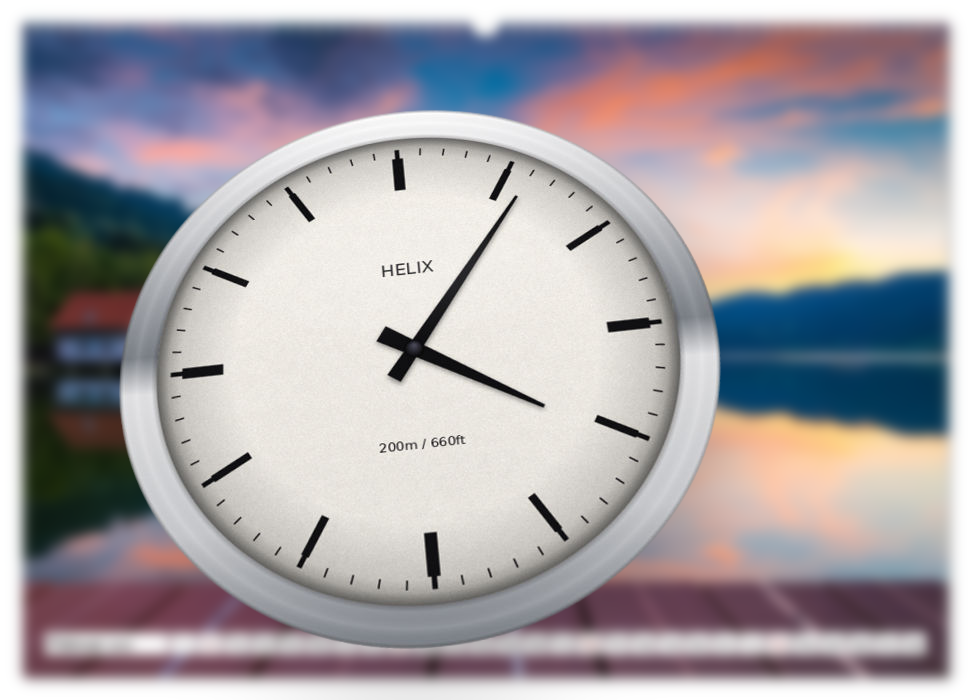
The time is 4,06
